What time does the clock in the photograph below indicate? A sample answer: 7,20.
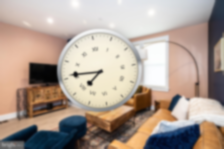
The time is 7,46
